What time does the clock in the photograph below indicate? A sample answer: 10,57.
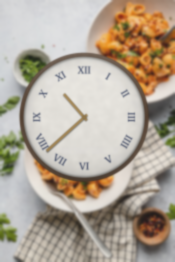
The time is 10,38
